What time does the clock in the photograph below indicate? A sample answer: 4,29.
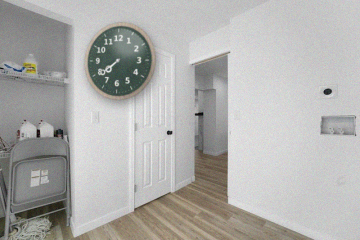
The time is 7,39
